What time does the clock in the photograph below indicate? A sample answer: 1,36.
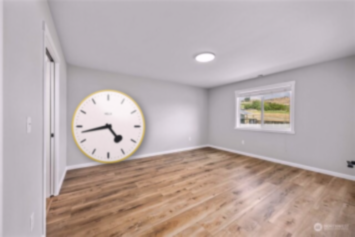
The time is 4,43
